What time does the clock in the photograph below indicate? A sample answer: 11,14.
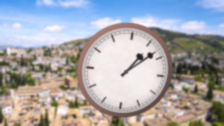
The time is 1,08
